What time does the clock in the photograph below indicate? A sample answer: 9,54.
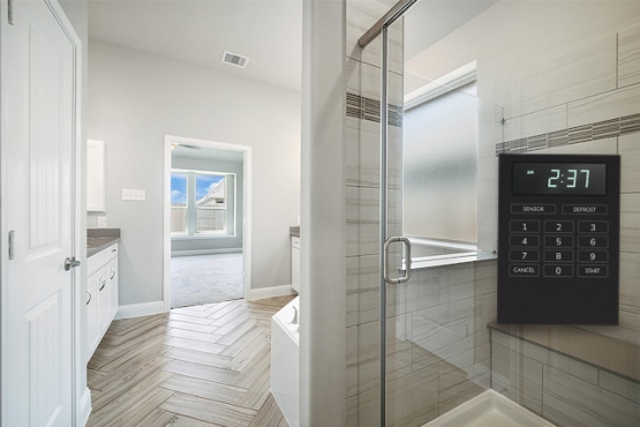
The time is 2,37
